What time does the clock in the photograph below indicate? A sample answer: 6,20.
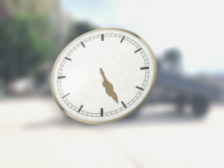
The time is 5,26
